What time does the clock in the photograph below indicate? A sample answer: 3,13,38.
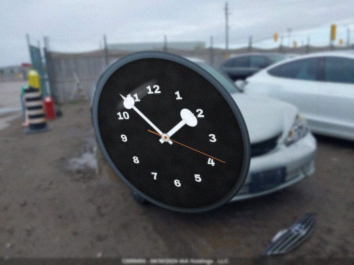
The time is 1,53,19
